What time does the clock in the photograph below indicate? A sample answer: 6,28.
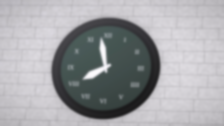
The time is 7,58
